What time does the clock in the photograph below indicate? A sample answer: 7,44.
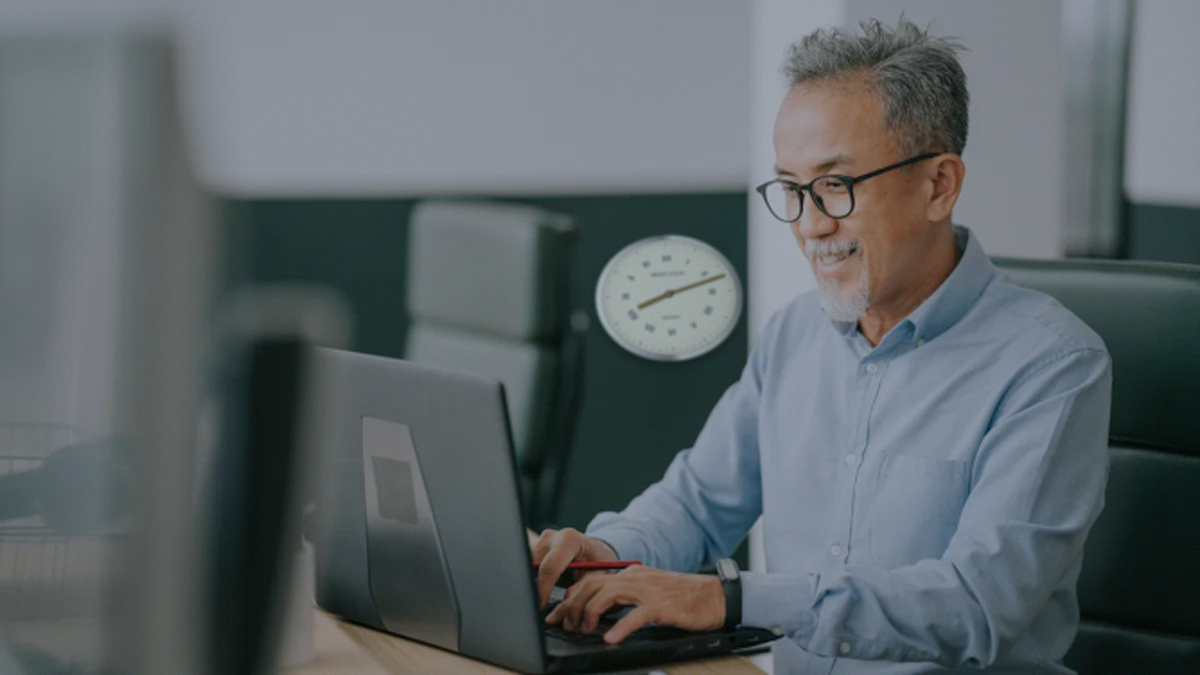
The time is 8,12
